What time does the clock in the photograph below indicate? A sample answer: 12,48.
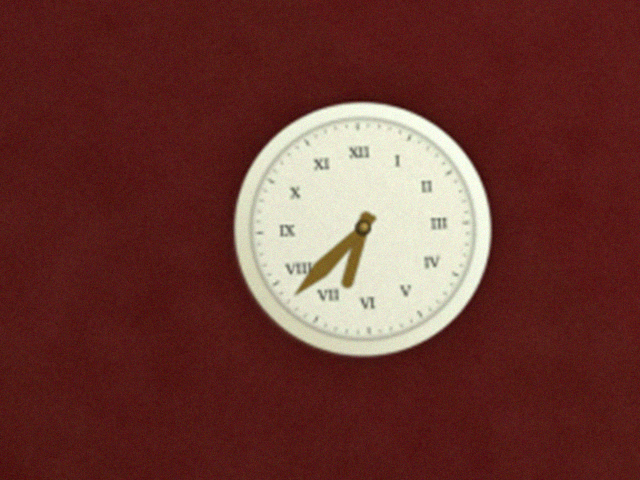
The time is 6,38
